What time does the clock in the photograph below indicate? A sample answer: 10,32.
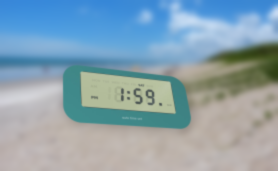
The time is 1,59
